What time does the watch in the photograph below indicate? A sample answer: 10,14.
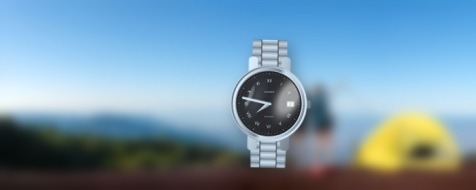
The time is 7,47
